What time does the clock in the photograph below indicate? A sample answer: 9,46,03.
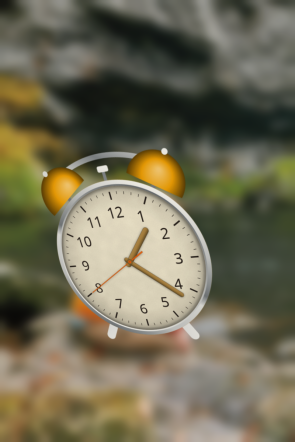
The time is 1,21,40
